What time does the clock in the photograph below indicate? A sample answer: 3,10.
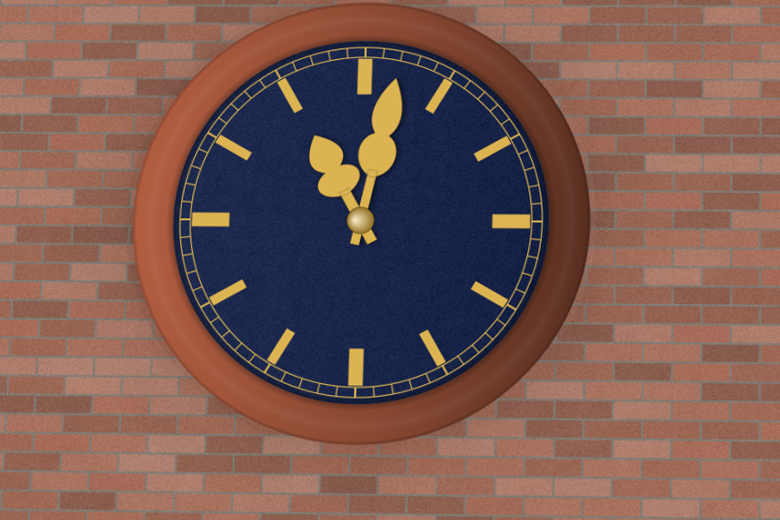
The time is 11,02
